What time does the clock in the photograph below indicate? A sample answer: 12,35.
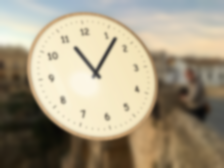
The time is 11,07
